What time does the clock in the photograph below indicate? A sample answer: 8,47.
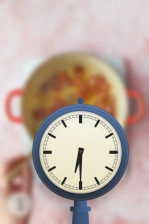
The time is 6,30
